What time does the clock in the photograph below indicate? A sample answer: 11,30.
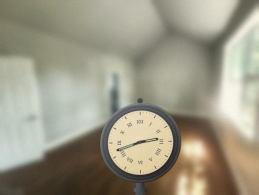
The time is 2,42
